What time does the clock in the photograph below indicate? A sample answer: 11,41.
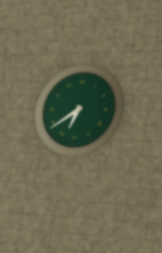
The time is 6,39
